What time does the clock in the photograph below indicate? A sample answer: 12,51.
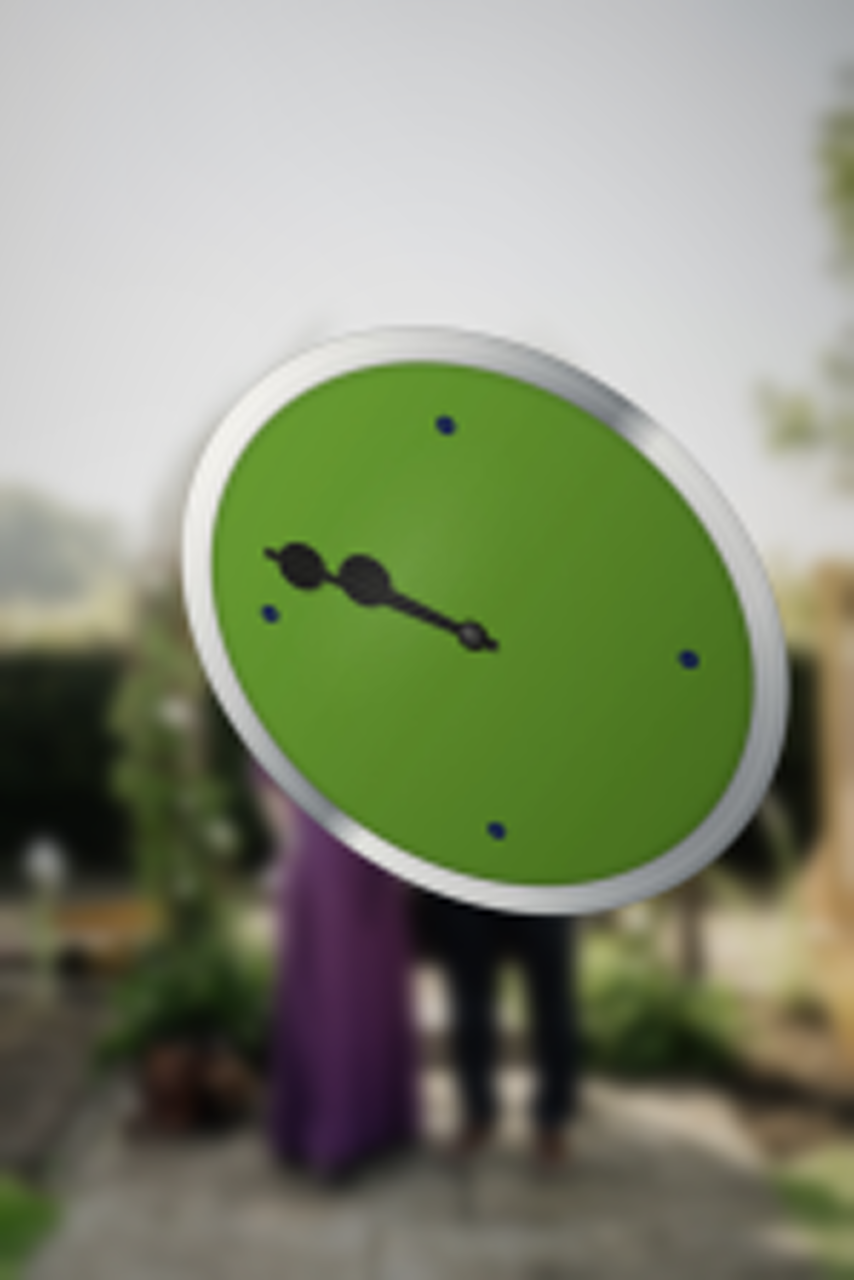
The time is 9,48
